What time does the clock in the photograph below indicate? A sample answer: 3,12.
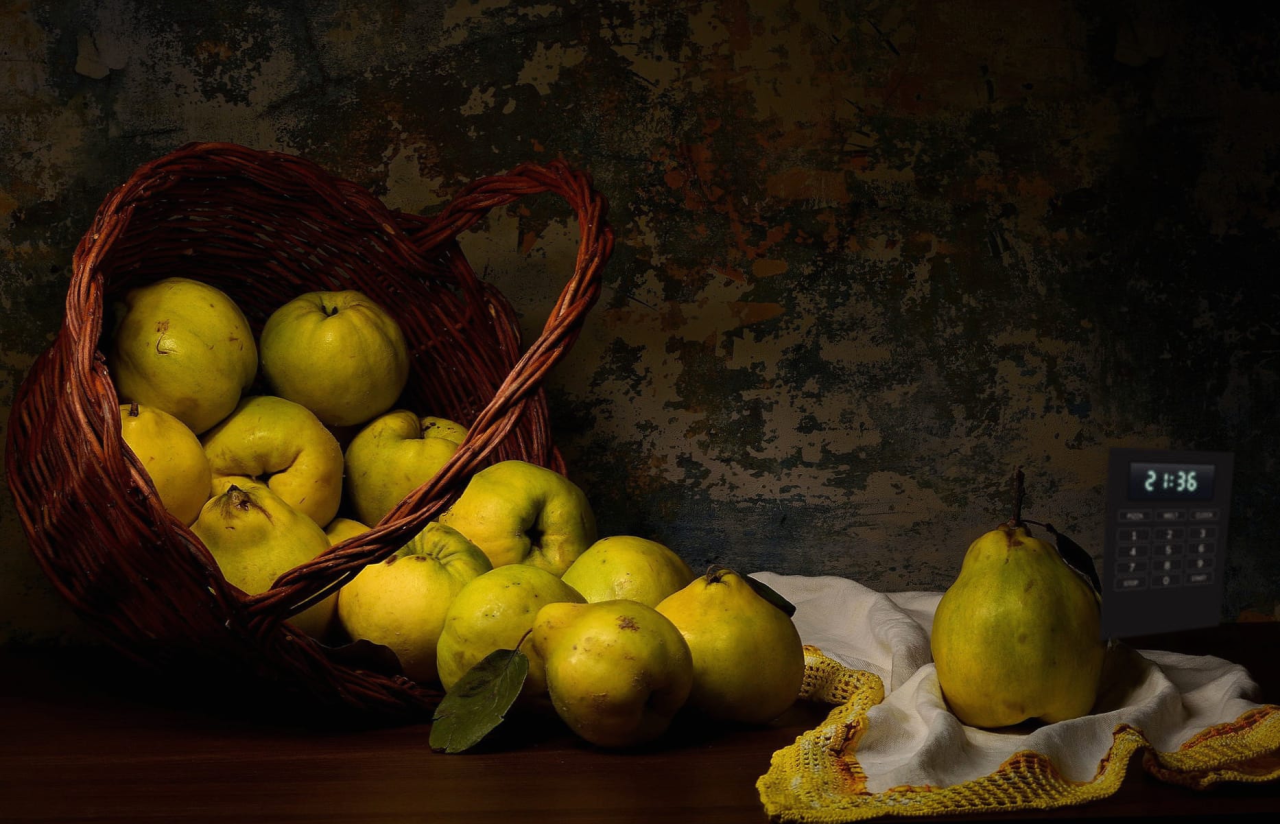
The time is 21,36
